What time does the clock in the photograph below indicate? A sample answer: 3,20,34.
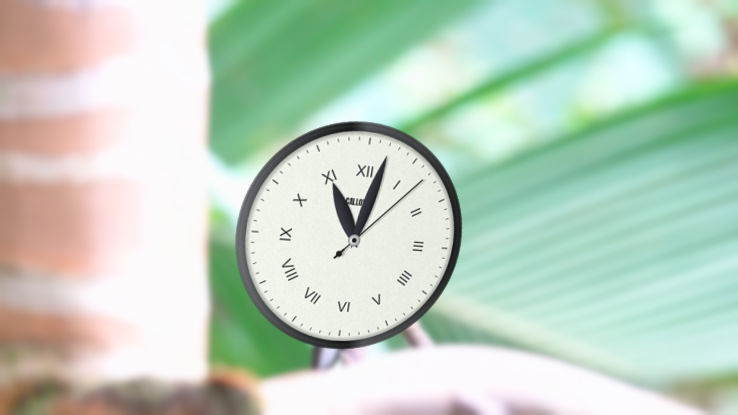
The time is 11,02,07
